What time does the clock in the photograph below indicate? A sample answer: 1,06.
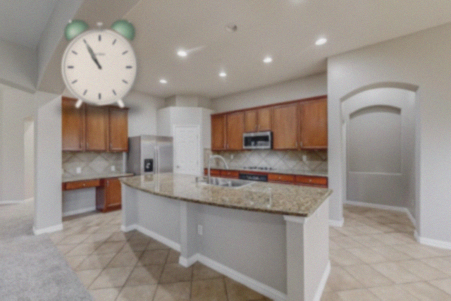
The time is 10,55
